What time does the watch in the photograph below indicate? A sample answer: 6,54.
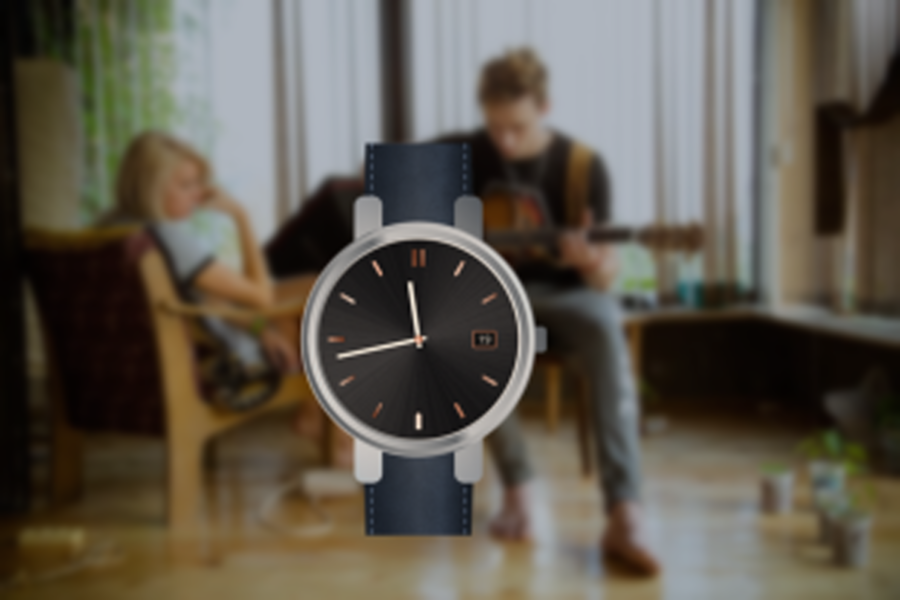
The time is 11,43
